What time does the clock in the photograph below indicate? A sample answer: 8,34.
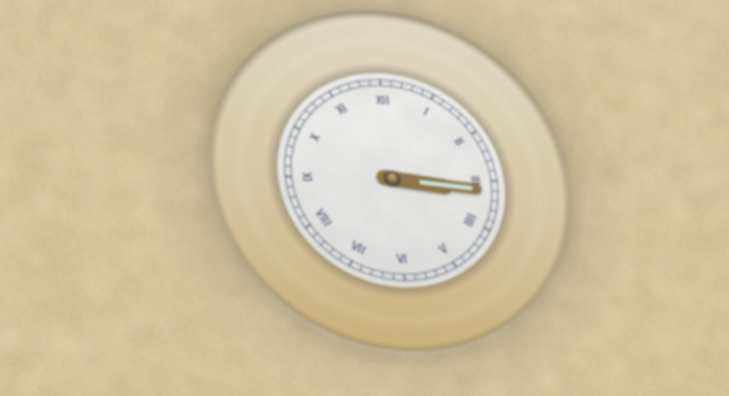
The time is 3,16
